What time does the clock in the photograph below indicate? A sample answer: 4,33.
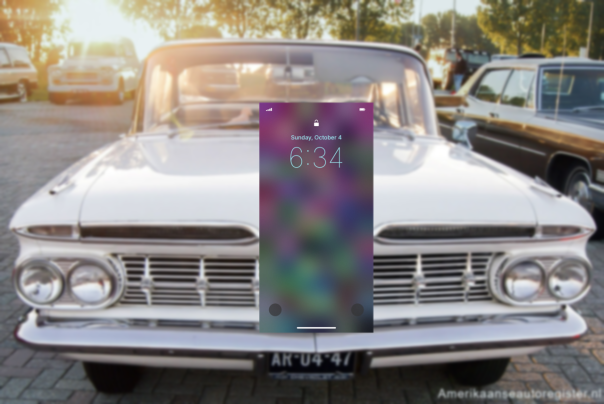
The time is 6,34
